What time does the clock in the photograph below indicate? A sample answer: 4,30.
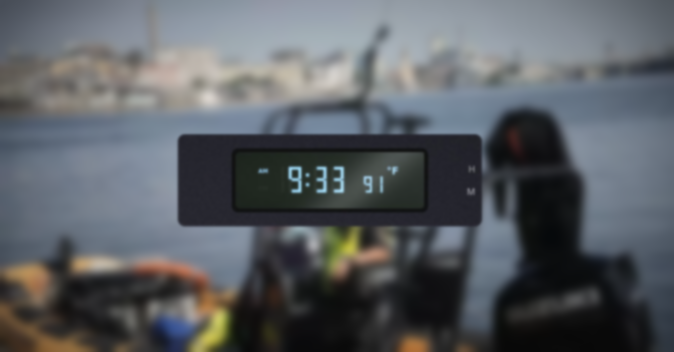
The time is 9,33
